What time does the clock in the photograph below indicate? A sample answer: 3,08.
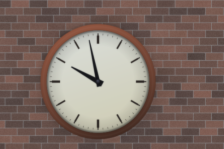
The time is 9,58
